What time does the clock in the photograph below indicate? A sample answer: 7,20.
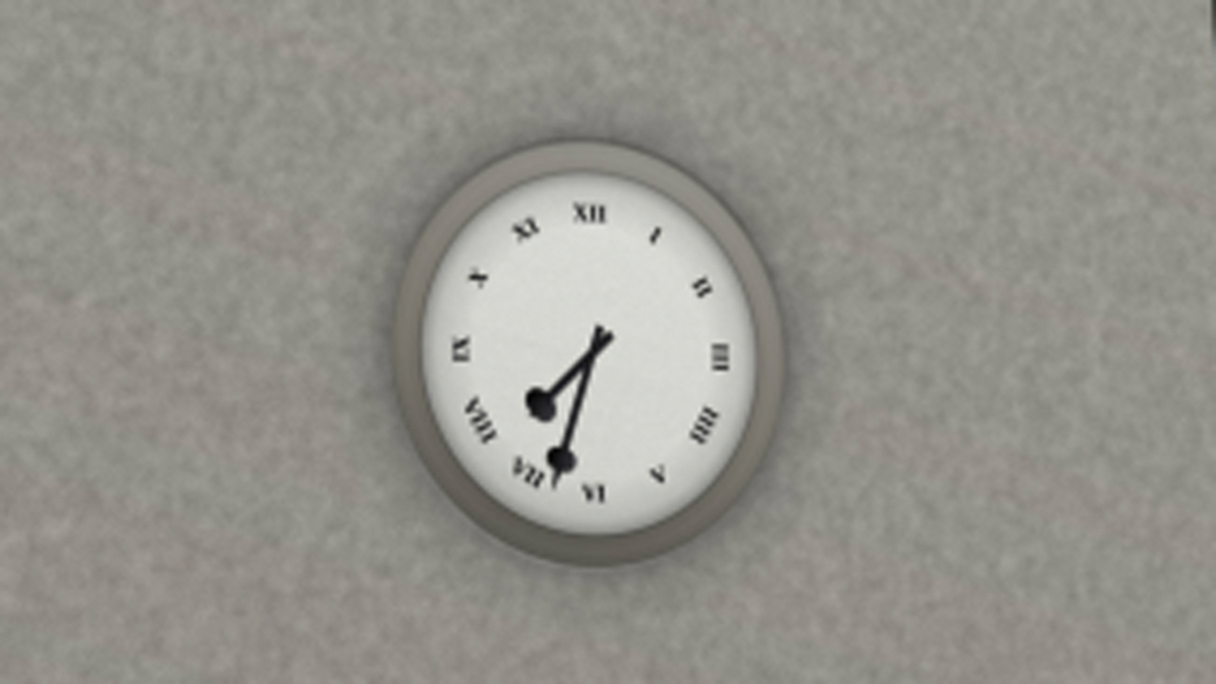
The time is 7,33
